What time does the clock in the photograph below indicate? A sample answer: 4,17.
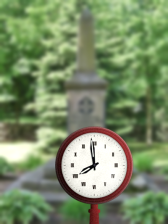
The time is 7,59
